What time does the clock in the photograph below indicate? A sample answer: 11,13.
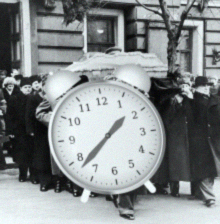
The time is 1,38
